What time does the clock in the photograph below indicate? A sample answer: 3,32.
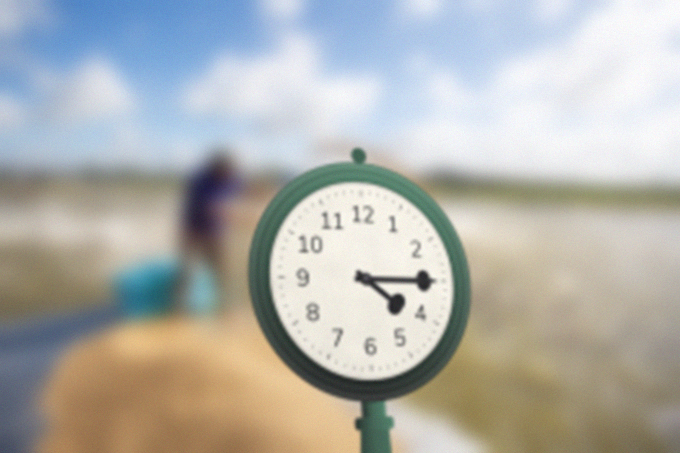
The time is 4,15
